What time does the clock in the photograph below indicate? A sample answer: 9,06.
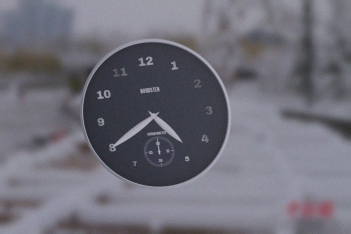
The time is 4,40
